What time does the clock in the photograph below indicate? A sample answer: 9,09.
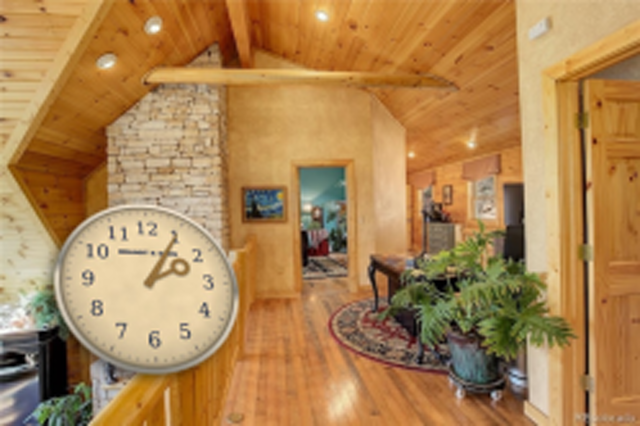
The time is 2,05
